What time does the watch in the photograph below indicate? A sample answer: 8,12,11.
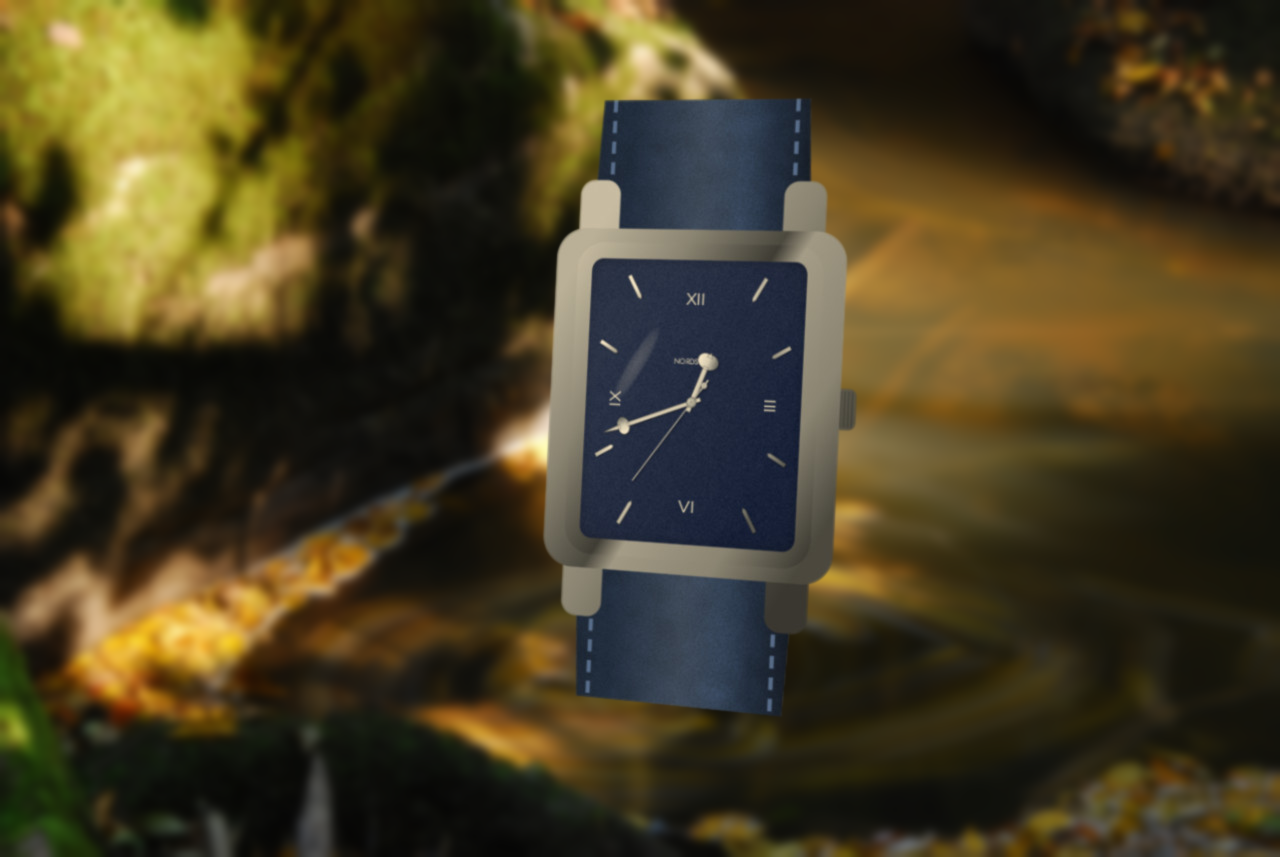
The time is 12,41,36
